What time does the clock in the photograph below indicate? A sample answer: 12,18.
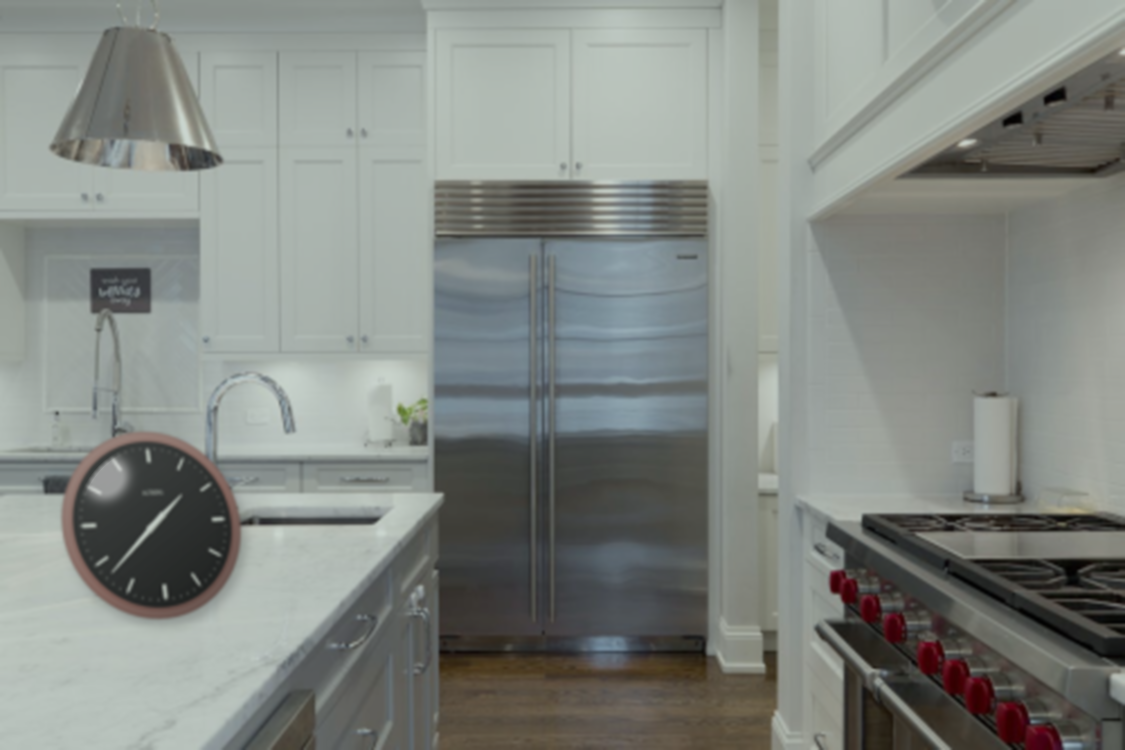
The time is 1,38
